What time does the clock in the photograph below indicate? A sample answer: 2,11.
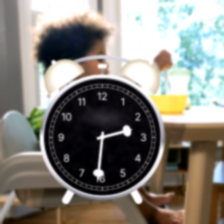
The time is 2,31
